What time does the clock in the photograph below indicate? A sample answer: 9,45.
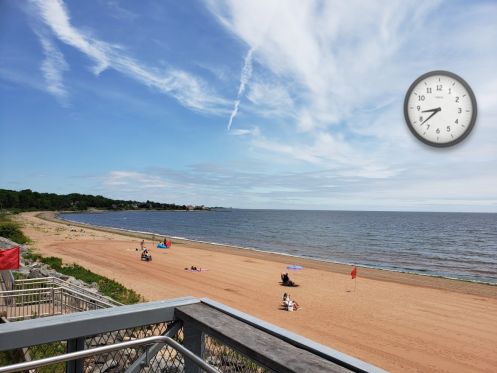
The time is 8,38
